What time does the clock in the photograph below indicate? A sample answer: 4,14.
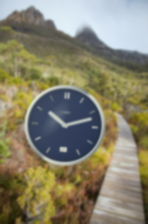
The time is 10,12
